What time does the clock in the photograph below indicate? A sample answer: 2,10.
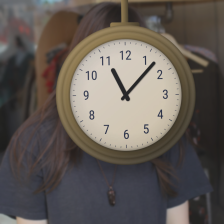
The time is 11,07
